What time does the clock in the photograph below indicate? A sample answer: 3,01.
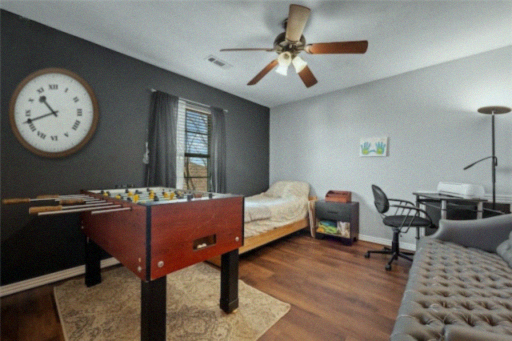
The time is 10,42
